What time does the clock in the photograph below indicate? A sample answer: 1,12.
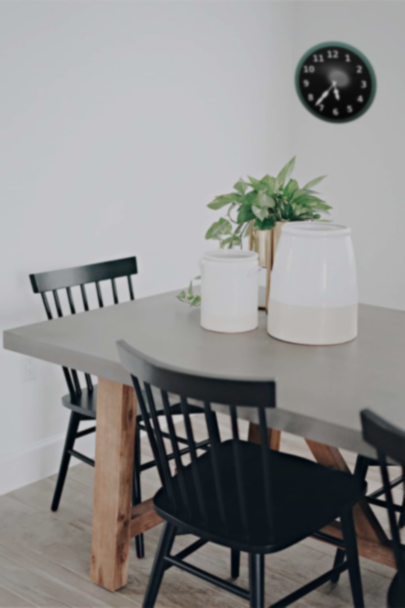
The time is 5,37
